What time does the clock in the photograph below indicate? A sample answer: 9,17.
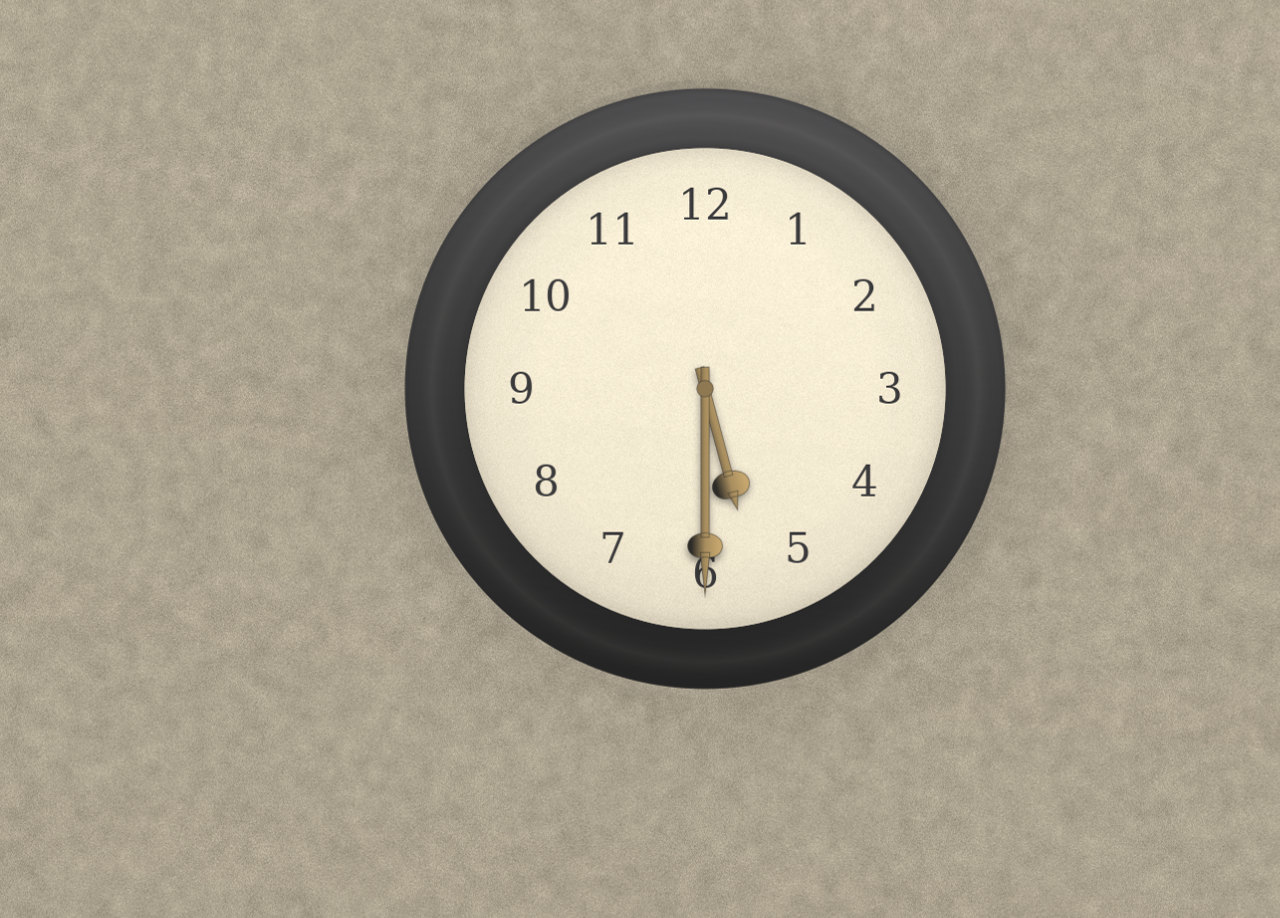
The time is 5,30
